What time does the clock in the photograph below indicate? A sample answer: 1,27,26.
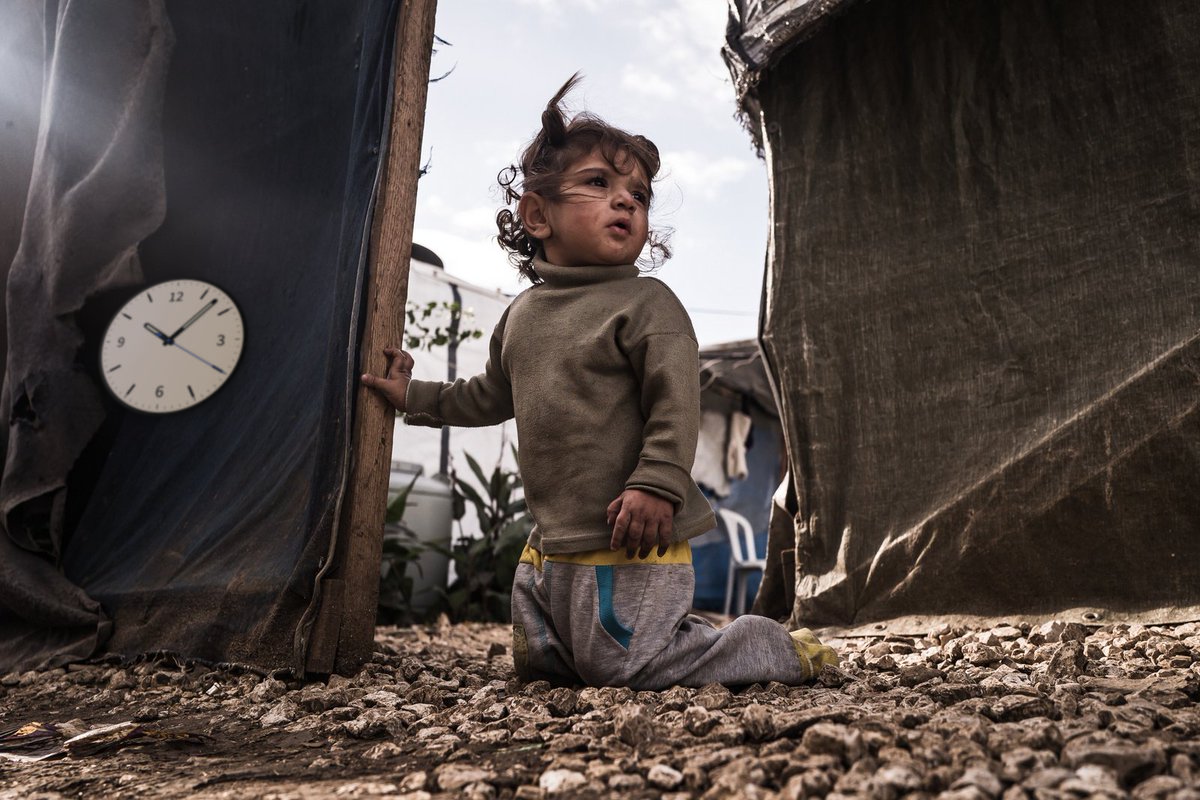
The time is 10,07,20
